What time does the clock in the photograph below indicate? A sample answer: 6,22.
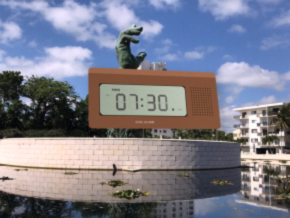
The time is 7,30
